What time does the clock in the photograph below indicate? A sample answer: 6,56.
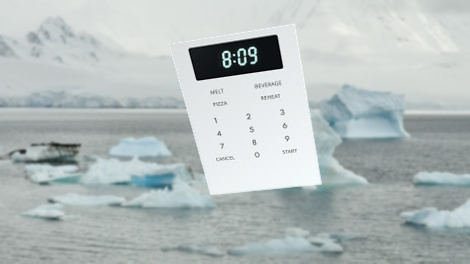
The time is 8,09
